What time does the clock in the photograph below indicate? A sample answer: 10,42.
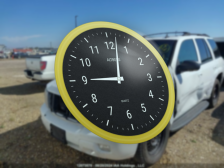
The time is 9,02
